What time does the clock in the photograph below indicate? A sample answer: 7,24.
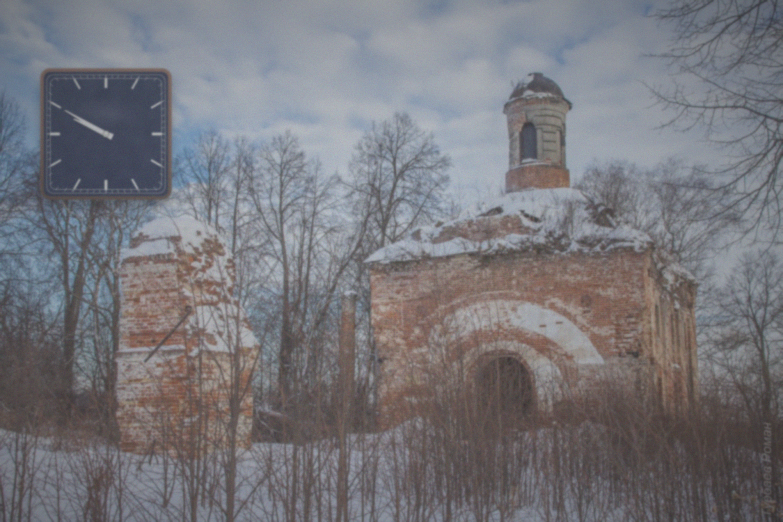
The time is 9,50
